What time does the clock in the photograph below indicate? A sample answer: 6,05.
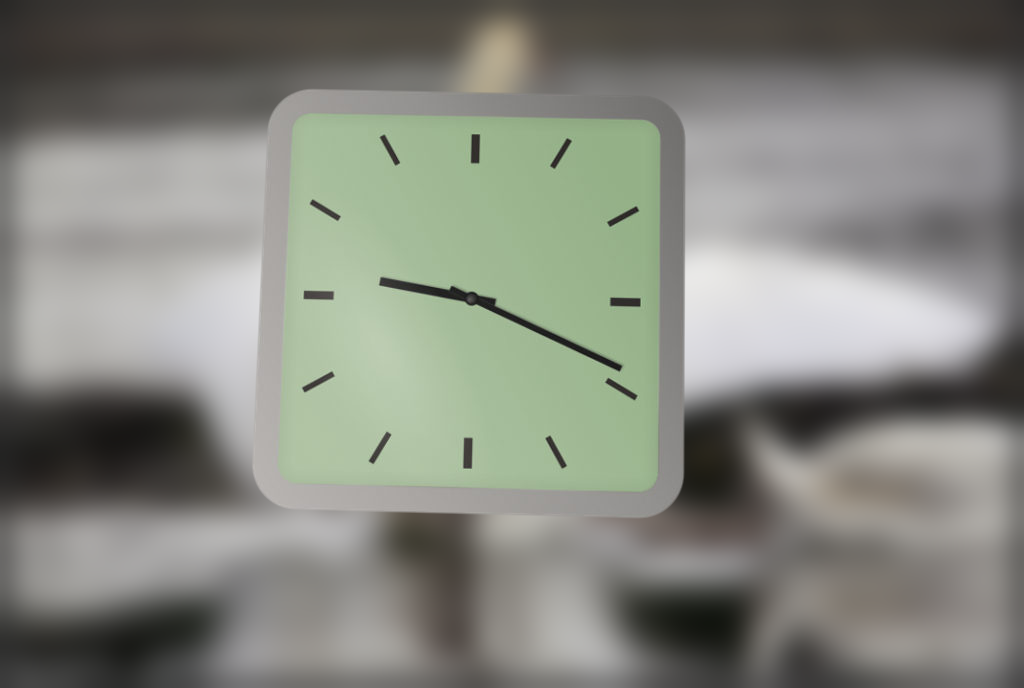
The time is 9,19
